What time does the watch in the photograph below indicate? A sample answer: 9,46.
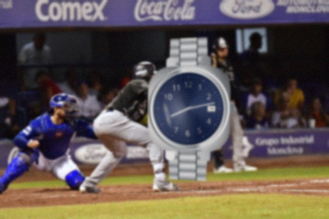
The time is 8,13
